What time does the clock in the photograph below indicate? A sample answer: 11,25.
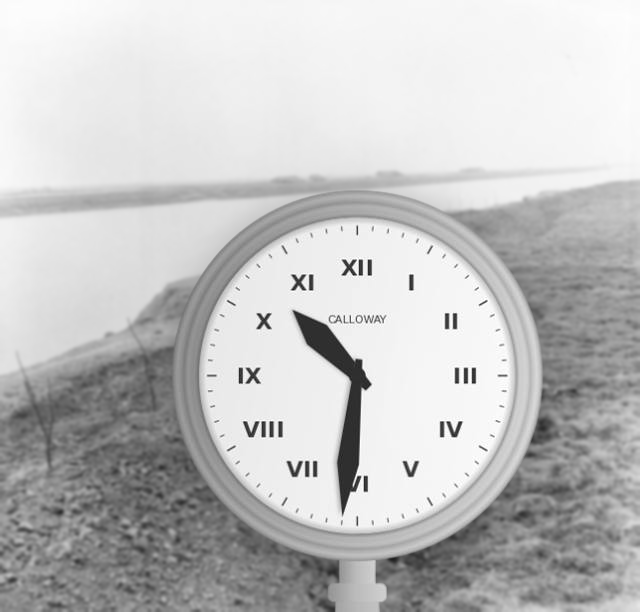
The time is 10,31
